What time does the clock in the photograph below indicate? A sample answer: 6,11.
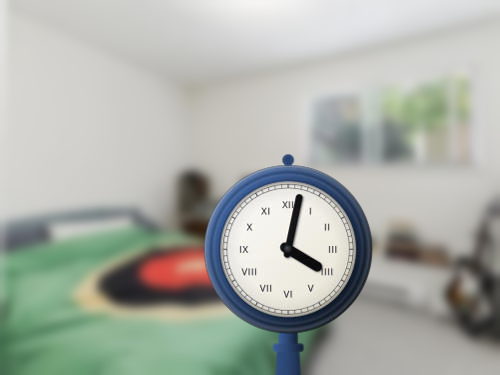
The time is 4,02
